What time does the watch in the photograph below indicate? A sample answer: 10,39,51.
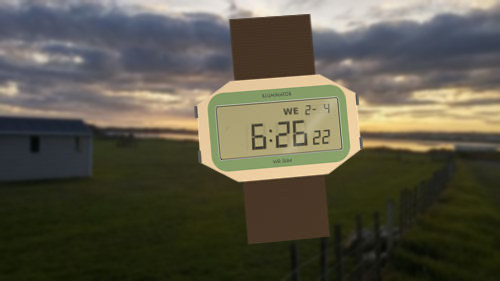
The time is 6,26,22
